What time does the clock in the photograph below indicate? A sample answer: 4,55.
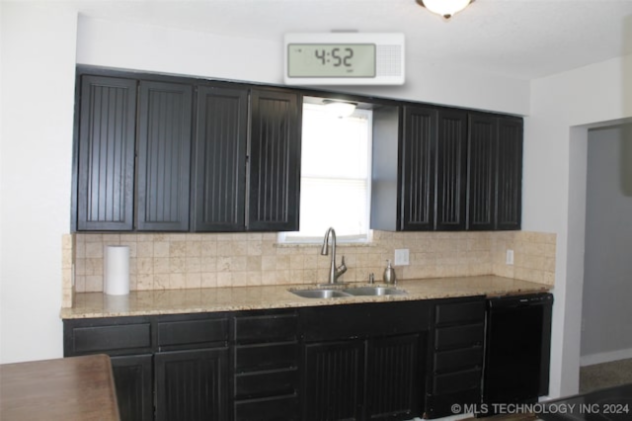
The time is 4,52
